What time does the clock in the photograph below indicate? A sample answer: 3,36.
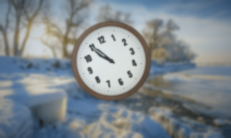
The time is 10,55
